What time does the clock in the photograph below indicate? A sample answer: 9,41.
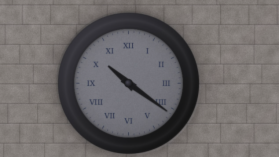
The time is 10,21
